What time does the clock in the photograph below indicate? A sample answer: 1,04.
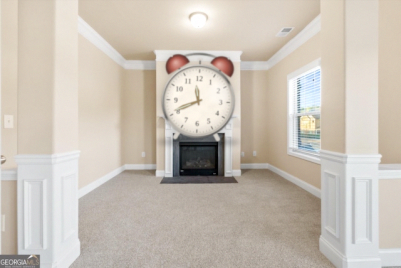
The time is 11,41
